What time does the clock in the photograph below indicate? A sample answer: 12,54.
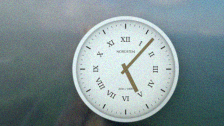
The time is 5,07
